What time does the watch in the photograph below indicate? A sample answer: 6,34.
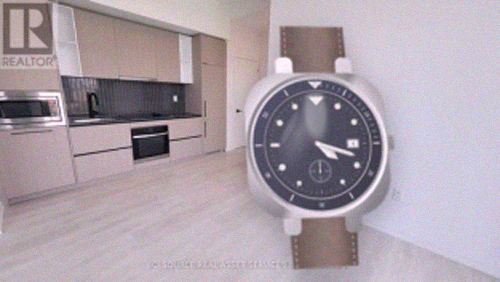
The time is 4,18
